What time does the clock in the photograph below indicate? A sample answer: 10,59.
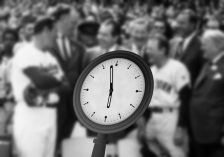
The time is 5,58
